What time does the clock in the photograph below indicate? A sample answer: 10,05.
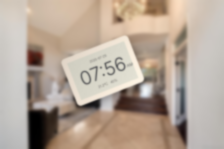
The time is 7,56
